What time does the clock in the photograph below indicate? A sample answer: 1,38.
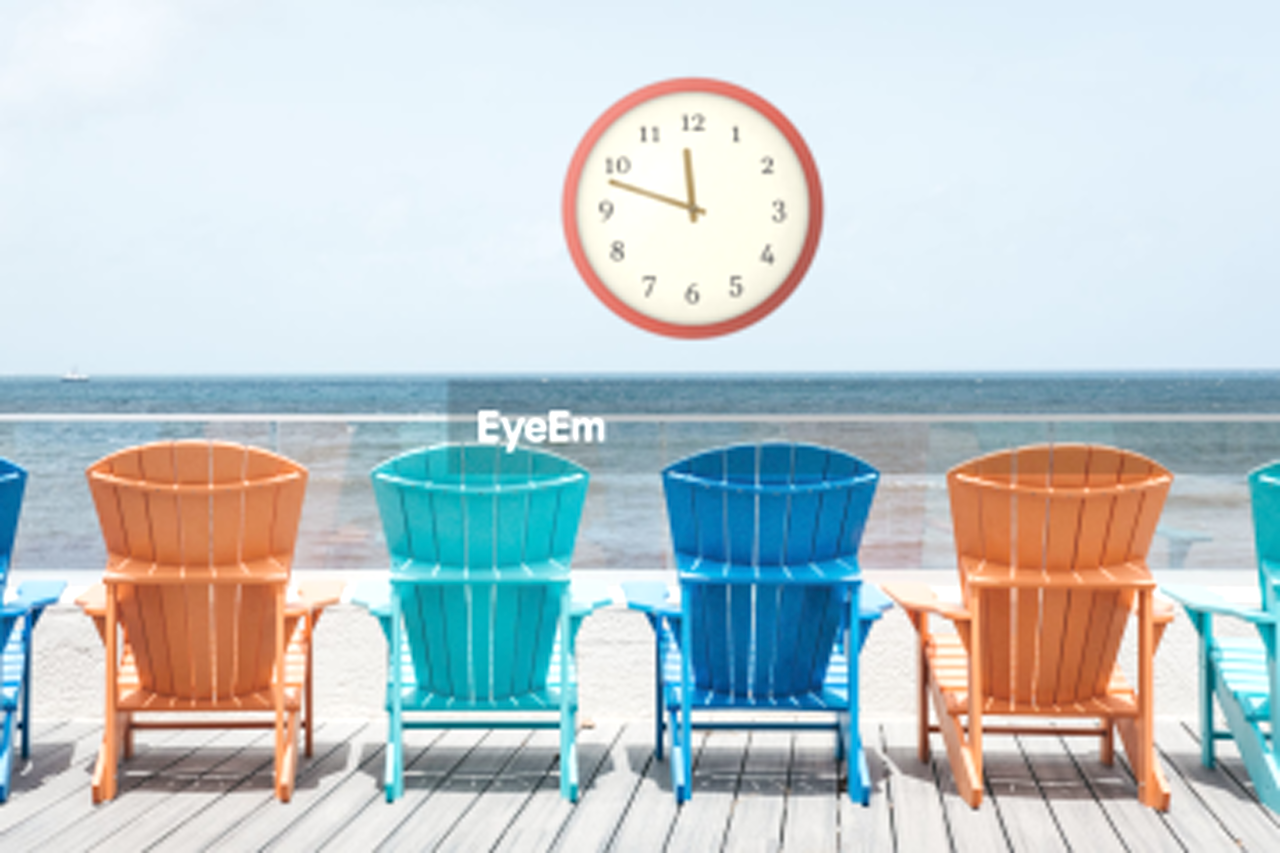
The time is 11,48
